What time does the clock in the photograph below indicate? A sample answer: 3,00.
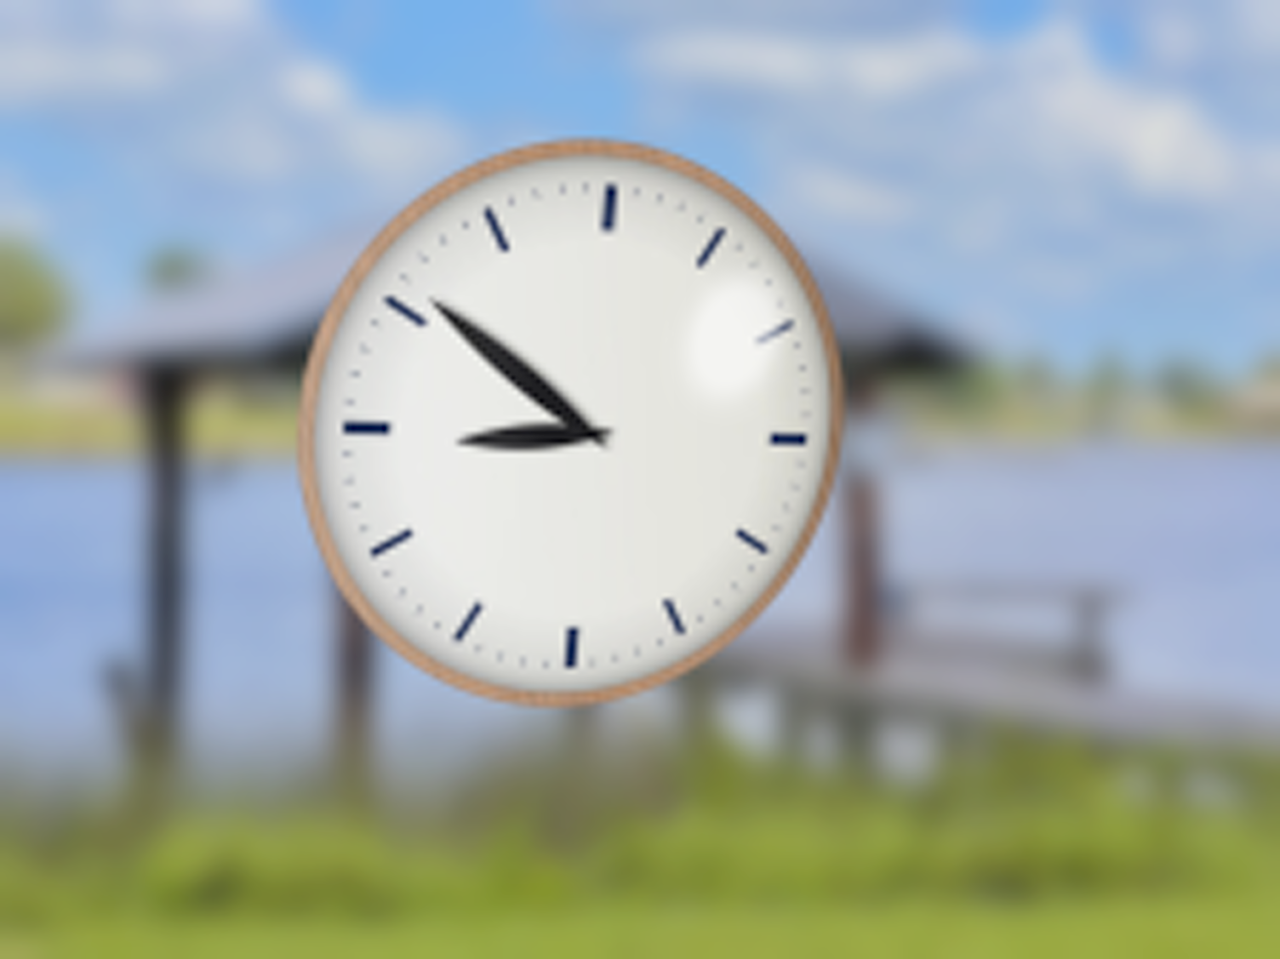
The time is 8,51
